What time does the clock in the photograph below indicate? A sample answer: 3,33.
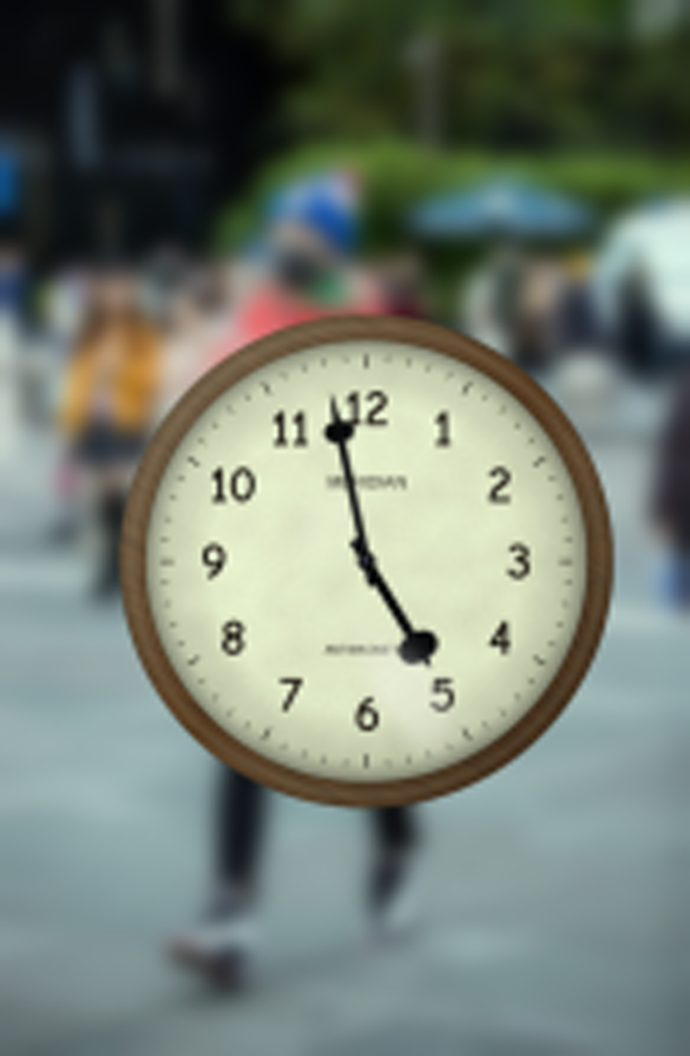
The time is 4,58
